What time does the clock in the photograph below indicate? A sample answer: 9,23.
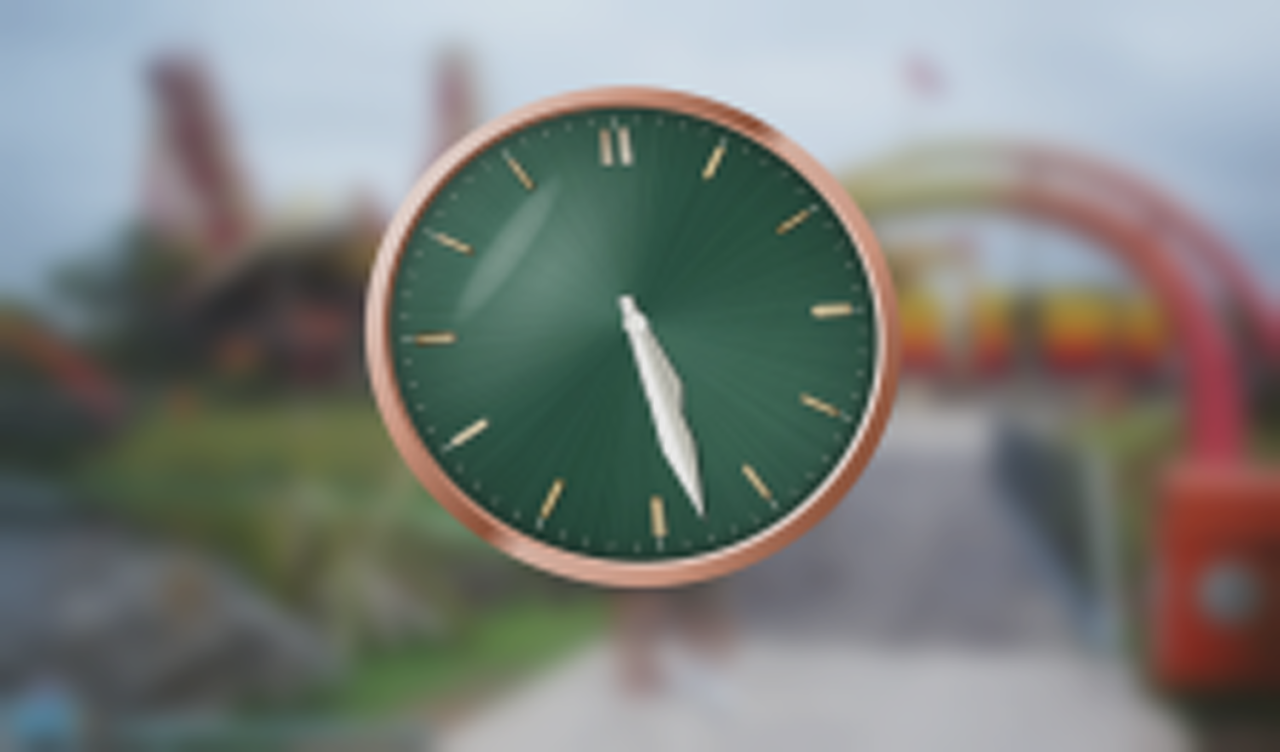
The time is 5,28
